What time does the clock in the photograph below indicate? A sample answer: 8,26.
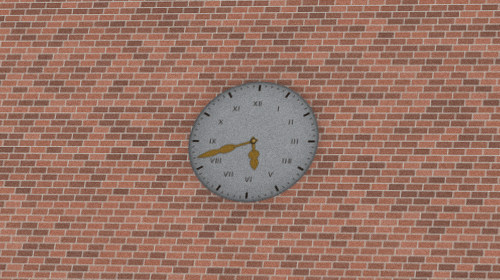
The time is 5,42
